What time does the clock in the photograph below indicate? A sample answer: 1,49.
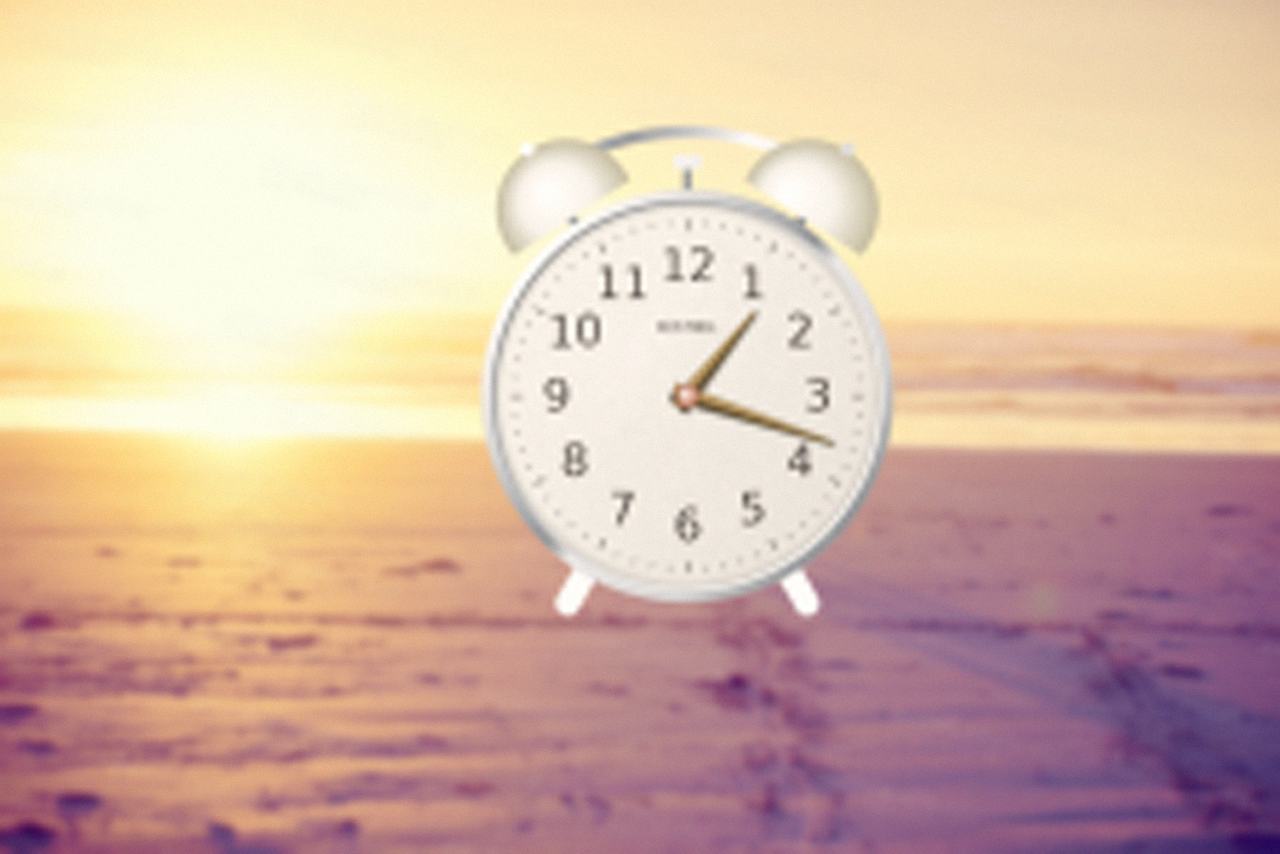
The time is 1,18
